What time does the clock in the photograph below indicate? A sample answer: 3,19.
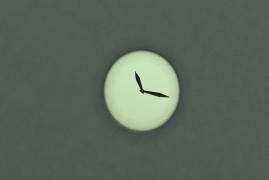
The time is 11,17
